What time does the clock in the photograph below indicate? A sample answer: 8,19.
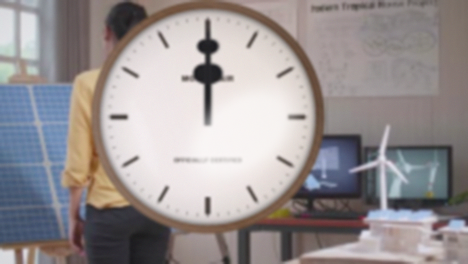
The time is 12,00
